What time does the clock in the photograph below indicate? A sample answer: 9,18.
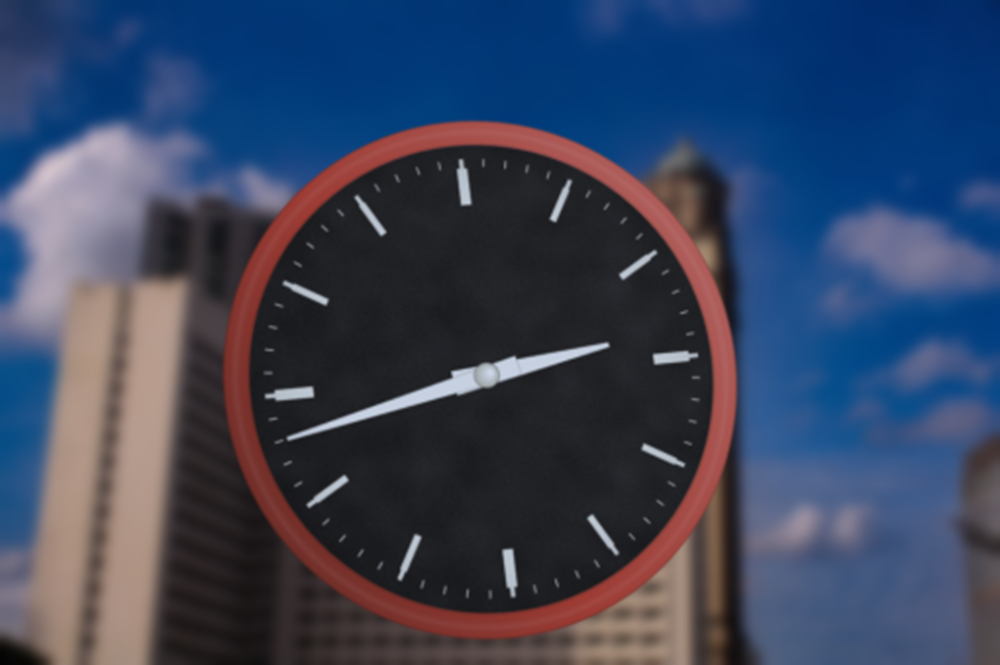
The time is 2,43
